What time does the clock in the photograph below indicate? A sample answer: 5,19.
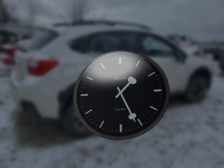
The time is 1,26
